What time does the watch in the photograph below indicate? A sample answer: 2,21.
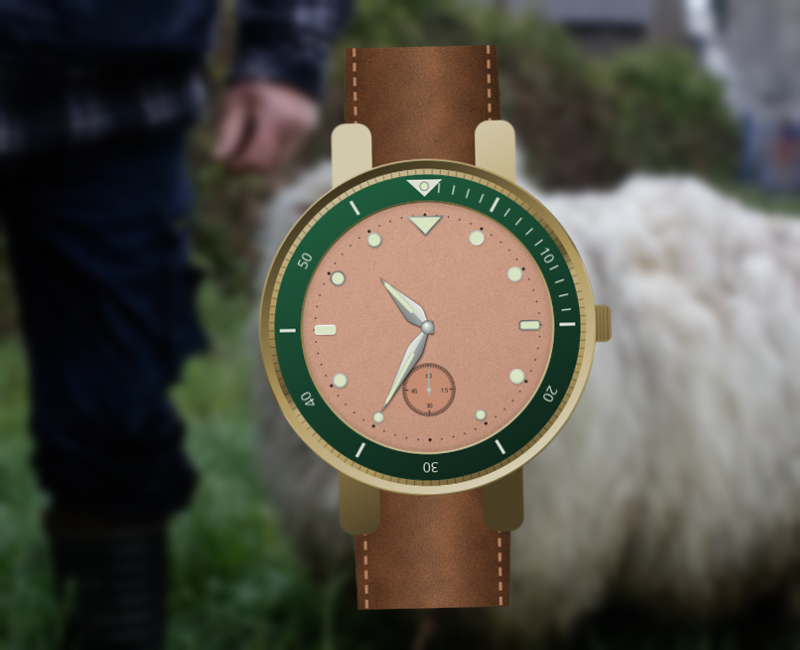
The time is 10,35
